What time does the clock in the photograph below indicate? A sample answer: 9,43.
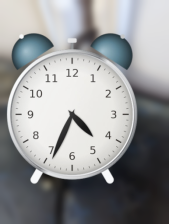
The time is 4,34
